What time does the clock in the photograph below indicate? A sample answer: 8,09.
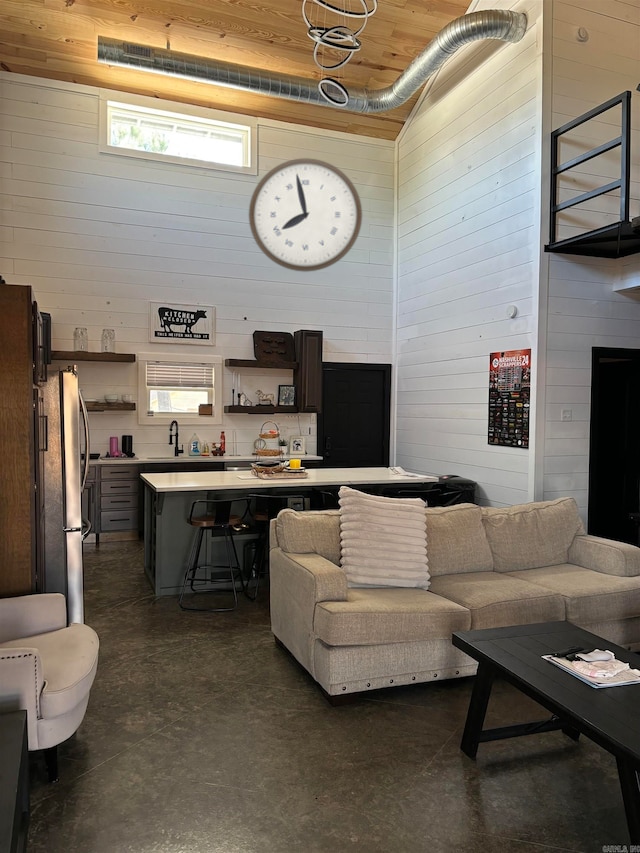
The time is 7,58
